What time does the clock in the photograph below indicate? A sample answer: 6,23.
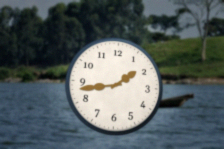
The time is 1,43
